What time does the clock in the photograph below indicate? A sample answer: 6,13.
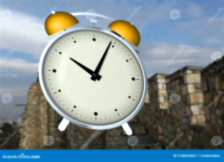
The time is 10,04
